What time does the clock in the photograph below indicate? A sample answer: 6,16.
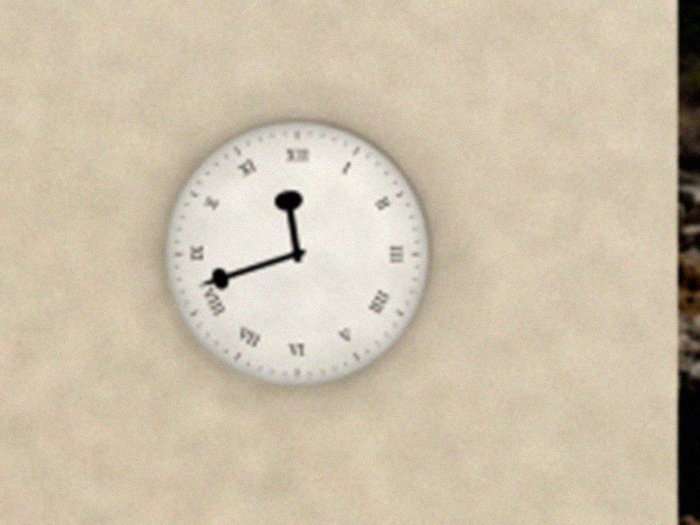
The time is 11,42
